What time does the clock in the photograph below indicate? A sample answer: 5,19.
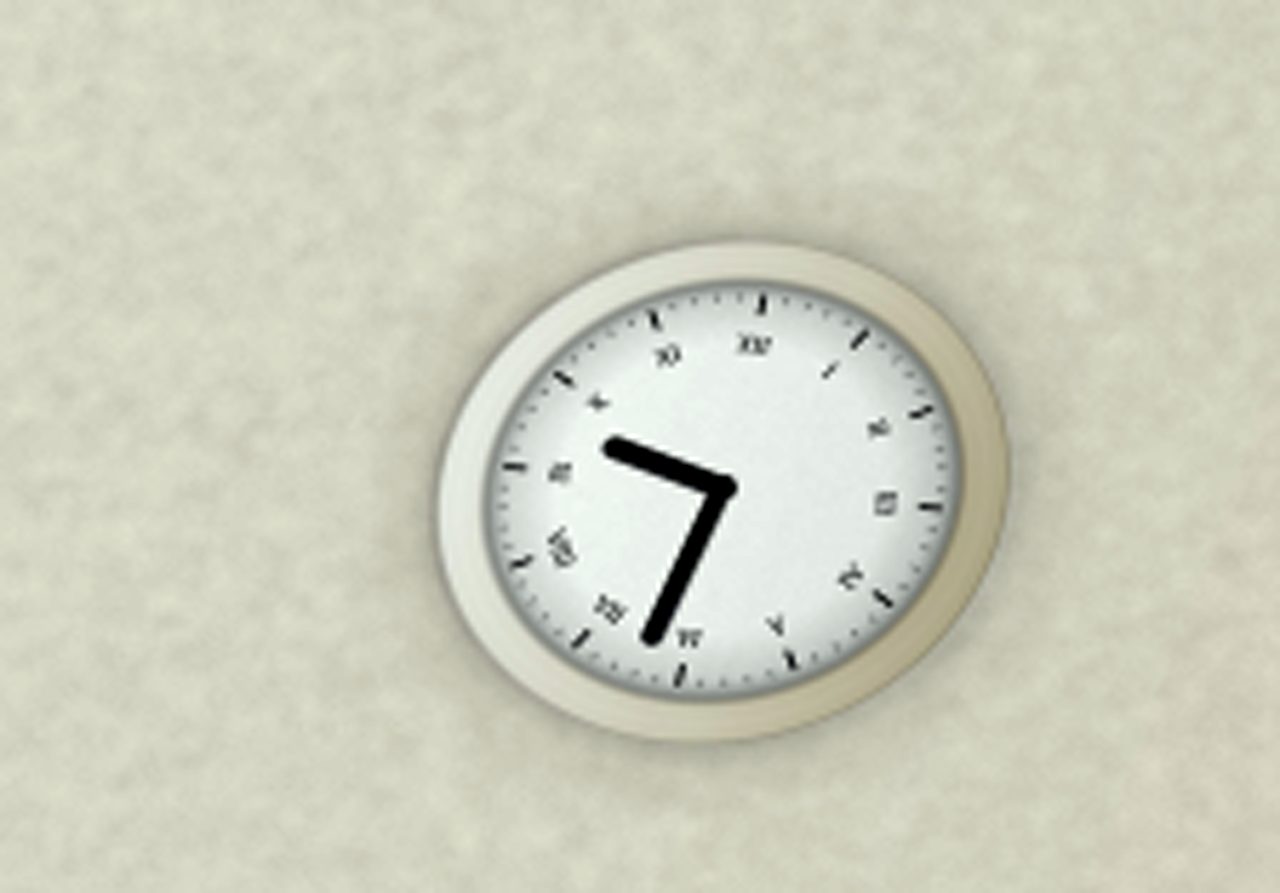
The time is 9,32
